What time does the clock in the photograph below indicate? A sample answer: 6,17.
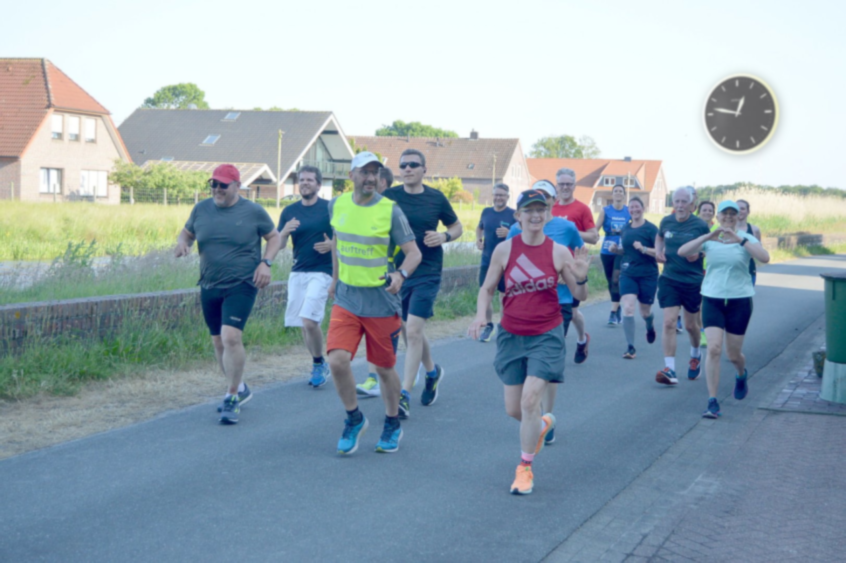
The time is 12,47
